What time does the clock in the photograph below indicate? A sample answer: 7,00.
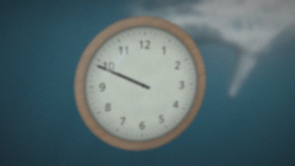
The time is 9,49
